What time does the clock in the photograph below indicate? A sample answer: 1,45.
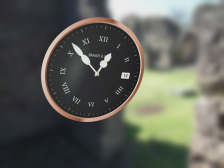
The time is 12,52
